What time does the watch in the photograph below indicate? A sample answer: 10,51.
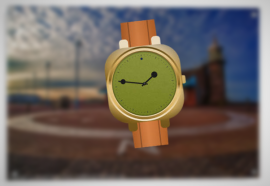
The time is 1,47
